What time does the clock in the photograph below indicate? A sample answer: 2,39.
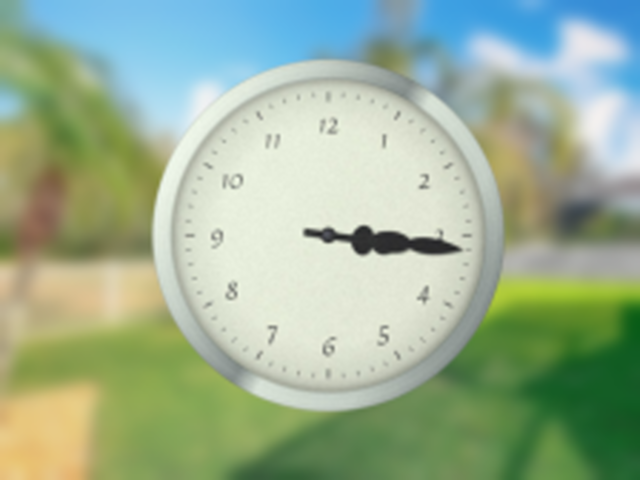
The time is 3,16
